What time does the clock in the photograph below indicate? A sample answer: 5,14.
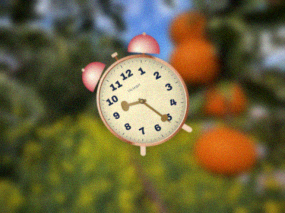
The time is 9,26
